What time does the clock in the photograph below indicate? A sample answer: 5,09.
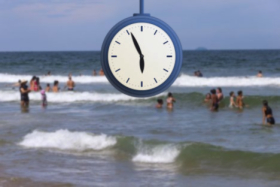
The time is 5,56
